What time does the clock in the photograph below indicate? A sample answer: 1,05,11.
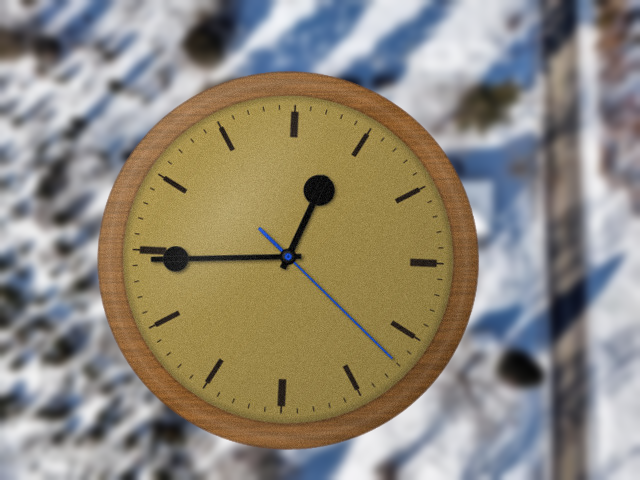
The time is 12,44,22
